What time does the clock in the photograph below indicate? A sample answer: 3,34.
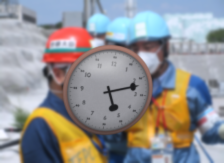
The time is 5,12
